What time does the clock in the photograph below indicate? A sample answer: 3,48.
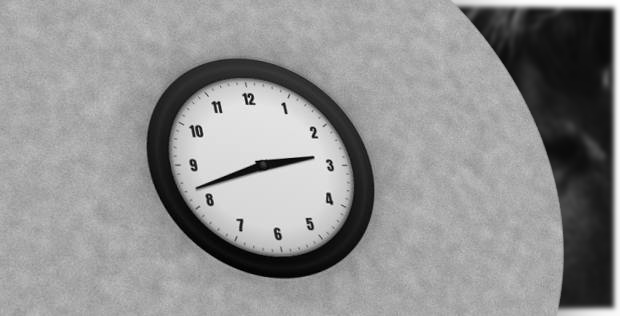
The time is 2,42
